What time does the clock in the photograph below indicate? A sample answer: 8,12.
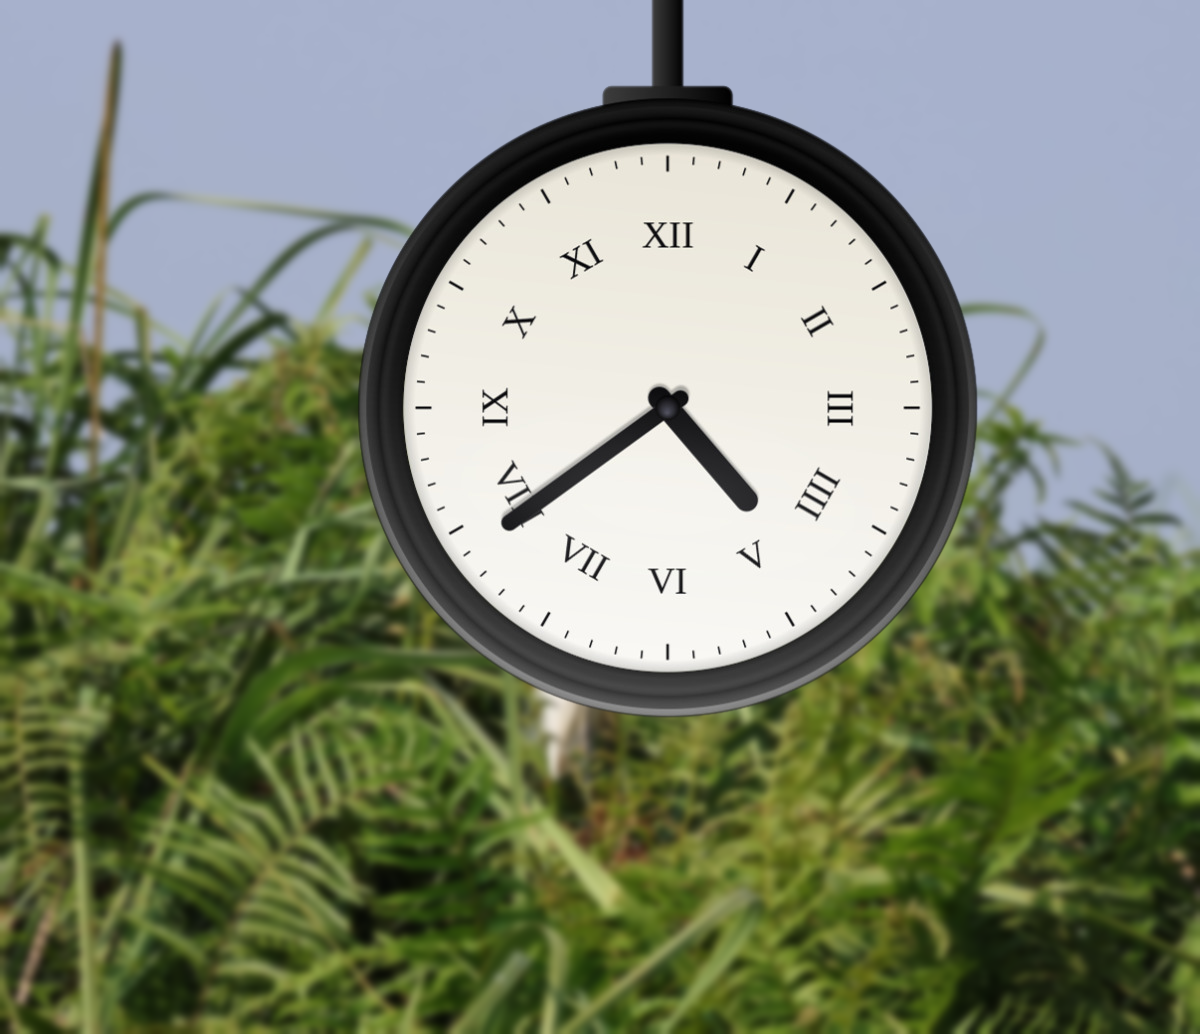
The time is 4,39
